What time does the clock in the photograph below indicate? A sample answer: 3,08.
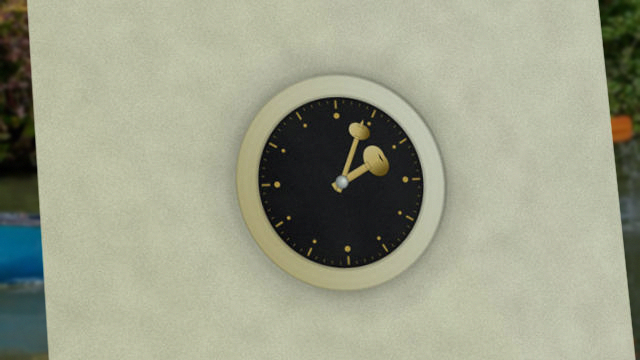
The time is 2,04
